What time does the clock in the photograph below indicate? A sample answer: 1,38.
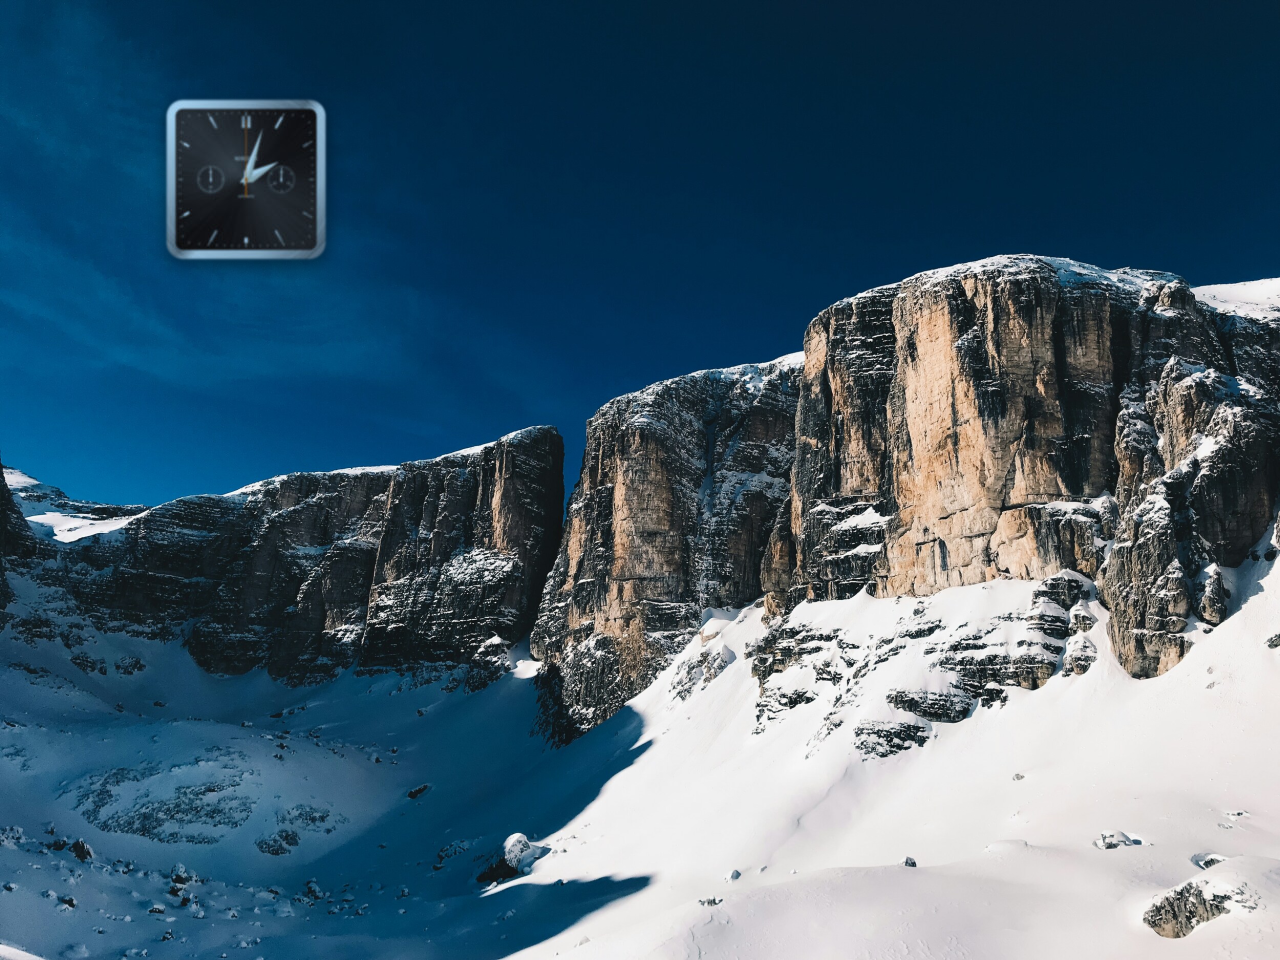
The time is 2,03
